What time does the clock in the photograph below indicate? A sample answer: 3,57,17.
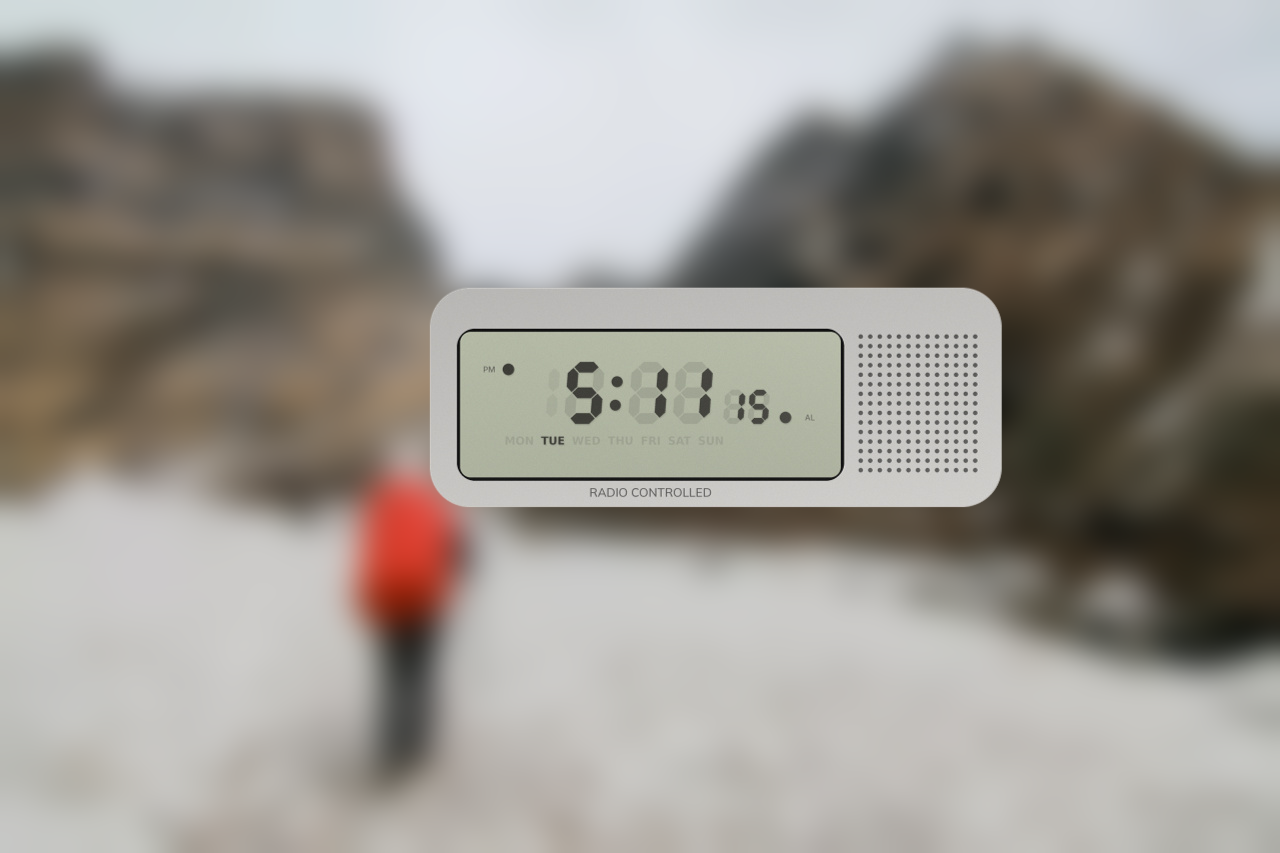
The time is 5,11,15
